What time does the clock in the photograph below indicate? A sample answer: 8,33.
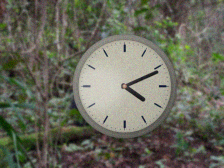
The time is 4,11
